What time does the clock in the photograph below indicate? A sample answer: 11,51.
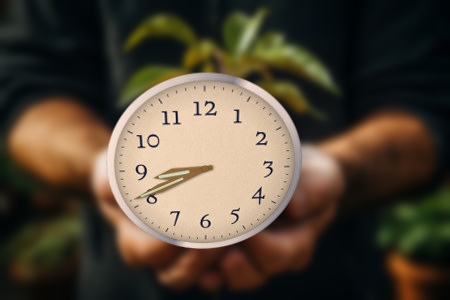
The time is 8,41
